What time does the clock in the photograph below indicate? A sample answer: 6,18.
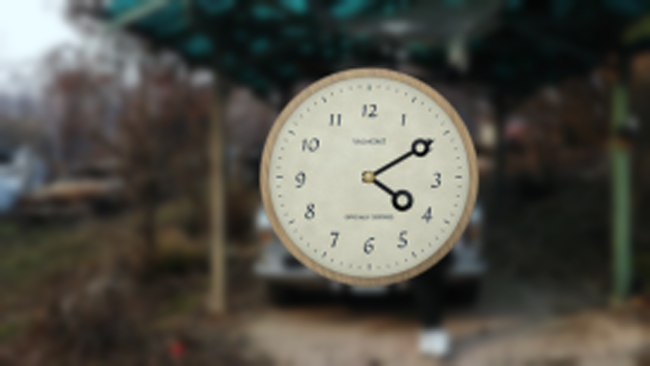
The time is 4,10
